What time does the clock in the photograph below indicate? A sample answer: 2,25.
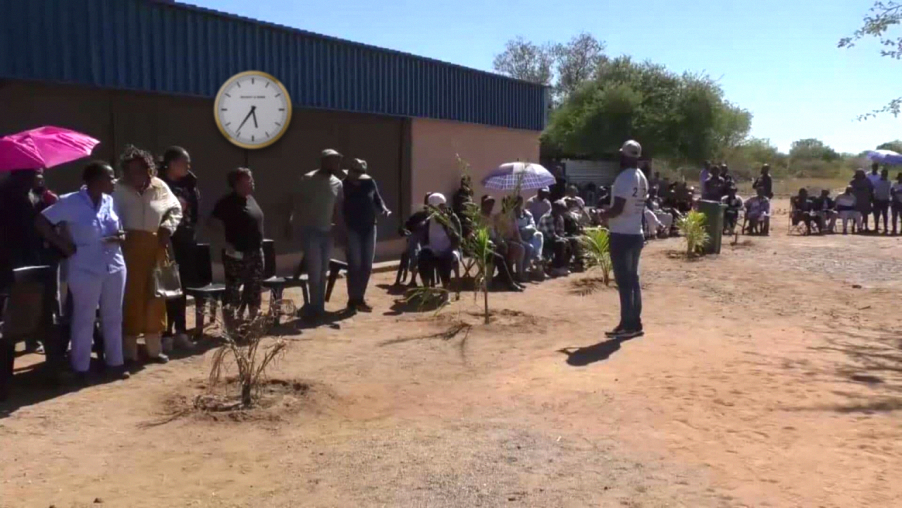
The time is 5,36
